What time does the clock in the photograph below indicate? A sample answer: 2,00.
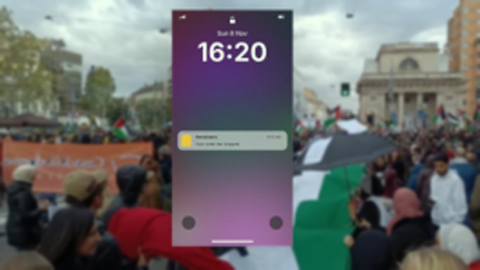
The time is 16,20
